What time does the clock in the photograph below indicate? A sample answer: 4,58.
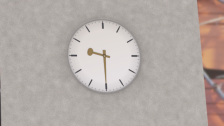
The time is 9,30
